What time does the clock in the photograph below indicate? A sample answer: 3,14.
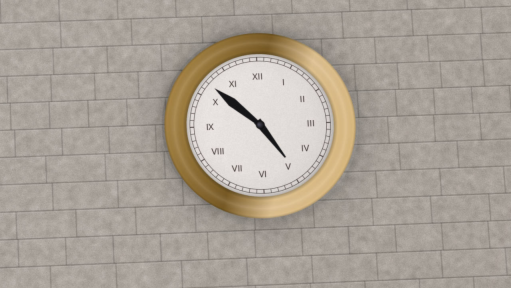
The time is 4,52
